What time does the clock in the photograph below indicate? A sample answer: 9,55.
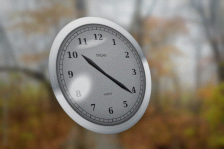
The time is 10,21
